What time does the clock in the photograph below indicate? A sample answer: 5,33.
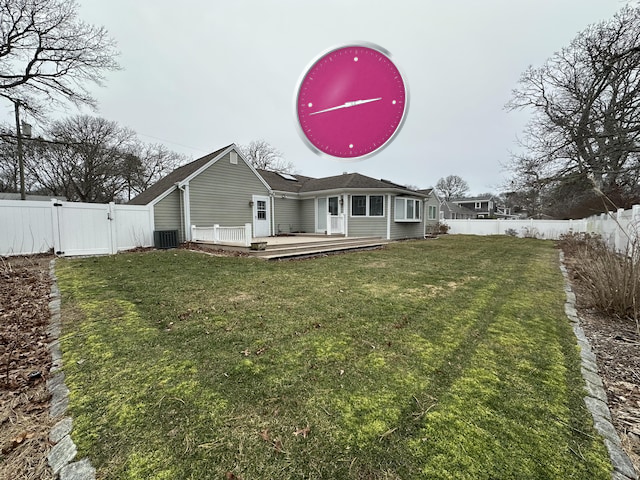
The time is 2,43
